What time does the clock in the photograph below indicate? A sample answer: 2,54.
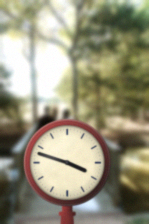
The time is 3,48
